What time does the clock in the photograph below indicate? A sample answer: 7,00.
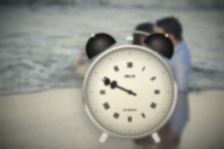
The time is 9,49
